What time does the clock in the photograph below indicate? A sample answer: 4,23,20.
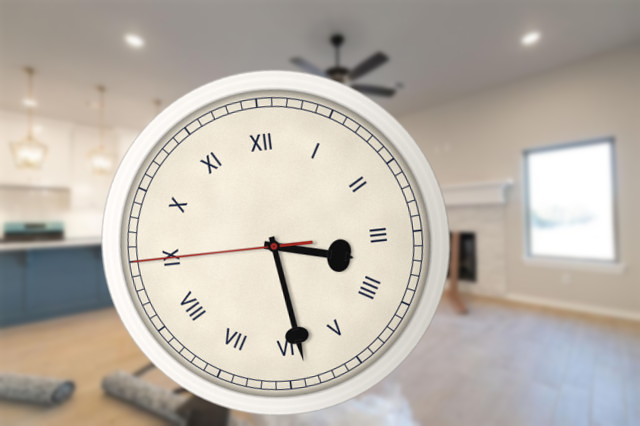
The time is 3,28,45
